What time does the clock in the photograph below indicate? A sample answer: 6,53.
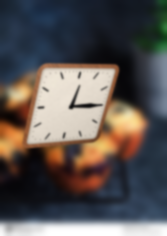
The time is 12,15
